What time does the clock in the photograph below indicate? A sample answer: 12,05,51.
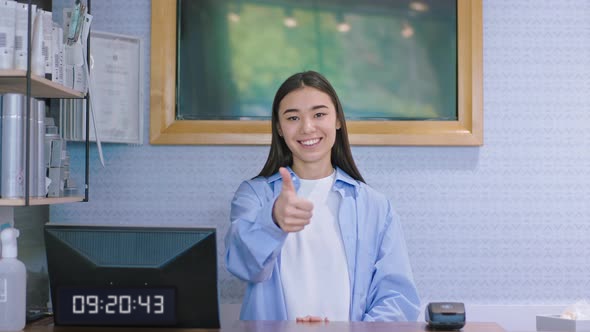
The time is 9,20,43
